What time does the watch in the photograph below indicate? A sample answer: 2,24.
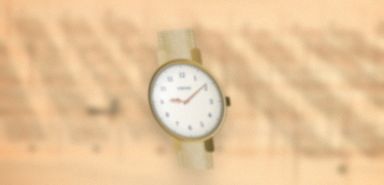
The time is 9,09
